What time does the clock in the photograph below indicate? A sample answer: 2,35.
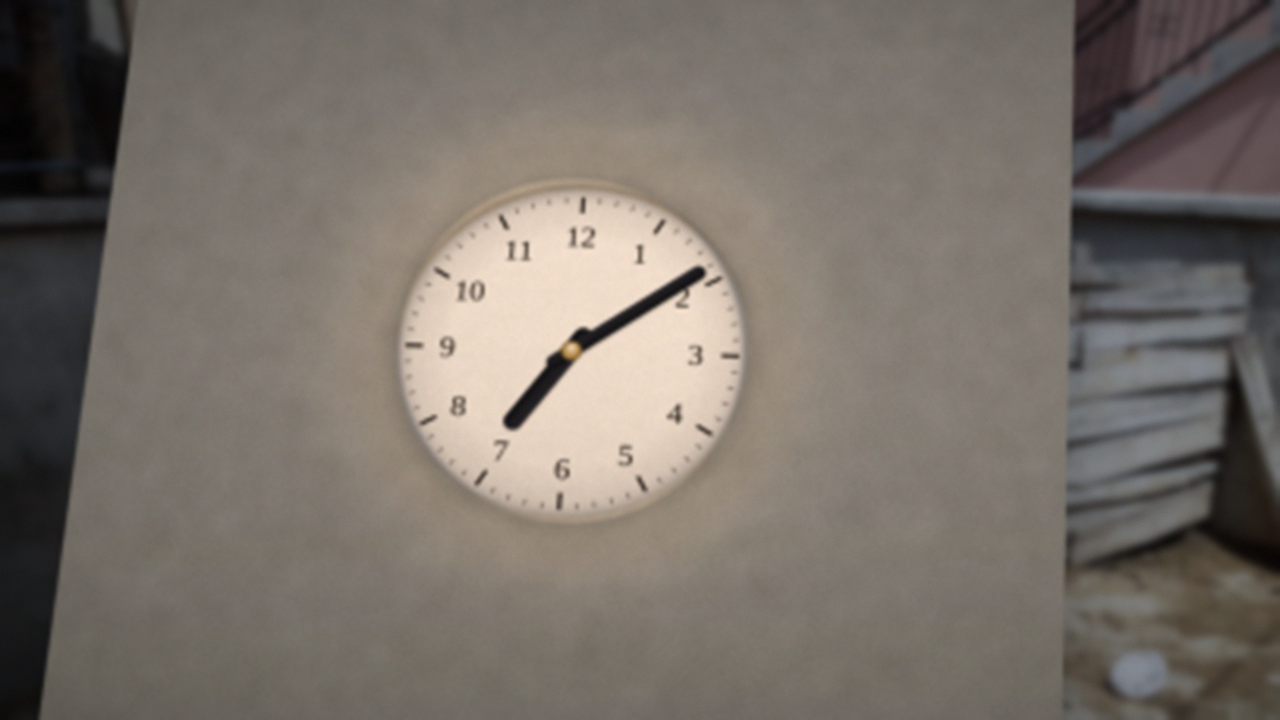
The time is 7,09
